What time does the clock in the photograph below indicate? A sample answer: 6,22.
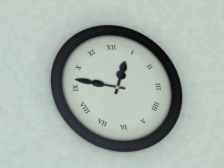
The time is 12,47
